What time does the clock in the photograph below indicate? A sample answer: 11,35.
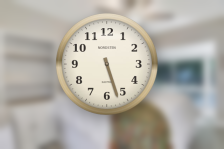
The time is 5,27
